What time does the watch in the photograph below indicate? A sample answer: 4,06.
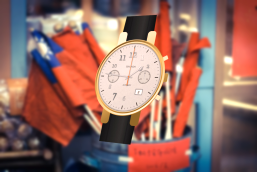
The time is 1,46
